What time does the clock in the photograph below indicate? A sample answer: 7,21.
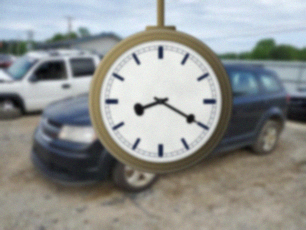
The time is 8,20
